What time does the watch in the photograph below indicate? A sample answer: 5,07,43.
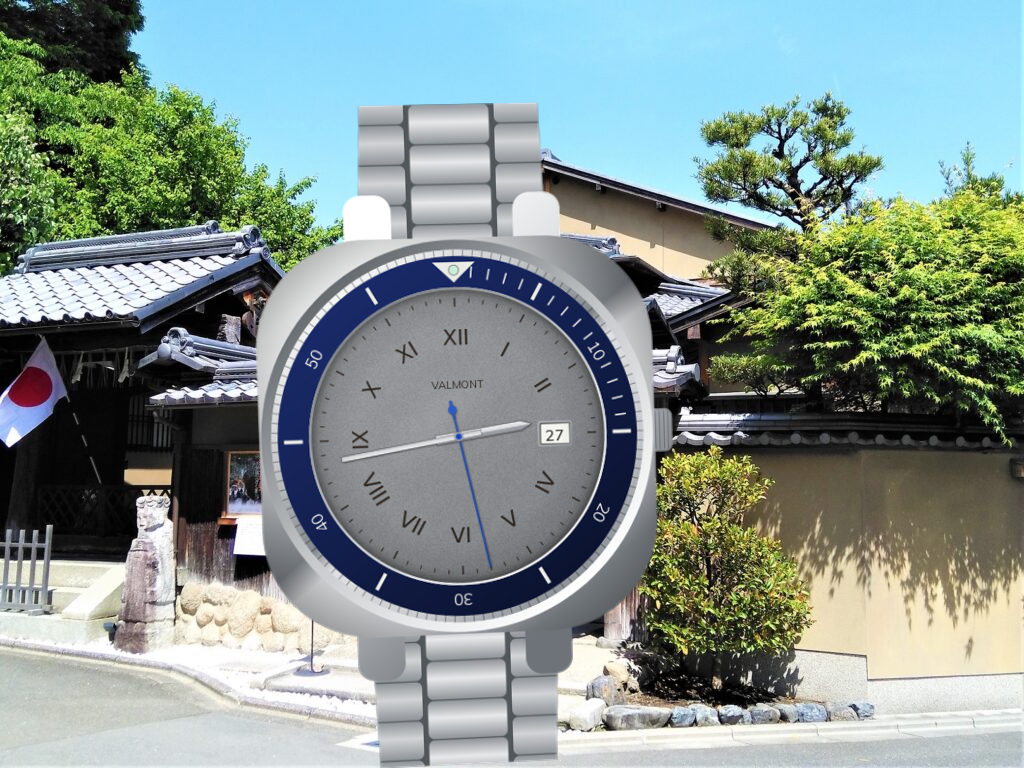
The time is 2,43,28
